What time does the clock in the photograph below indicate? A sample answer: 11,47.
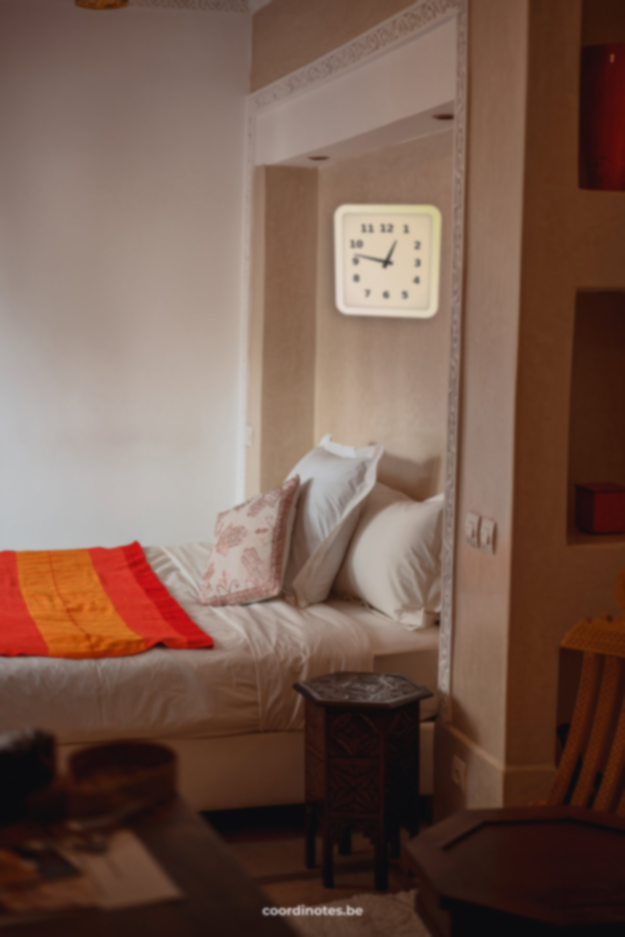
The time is 12,47
